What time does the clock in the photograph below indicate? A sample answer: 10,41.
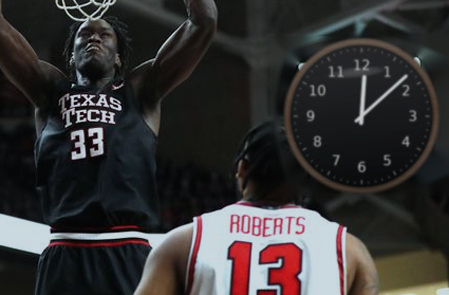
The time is 12,08
